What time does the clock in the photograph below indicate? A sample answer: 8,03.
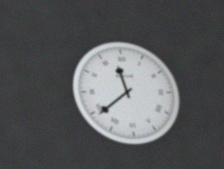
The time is 11,39
